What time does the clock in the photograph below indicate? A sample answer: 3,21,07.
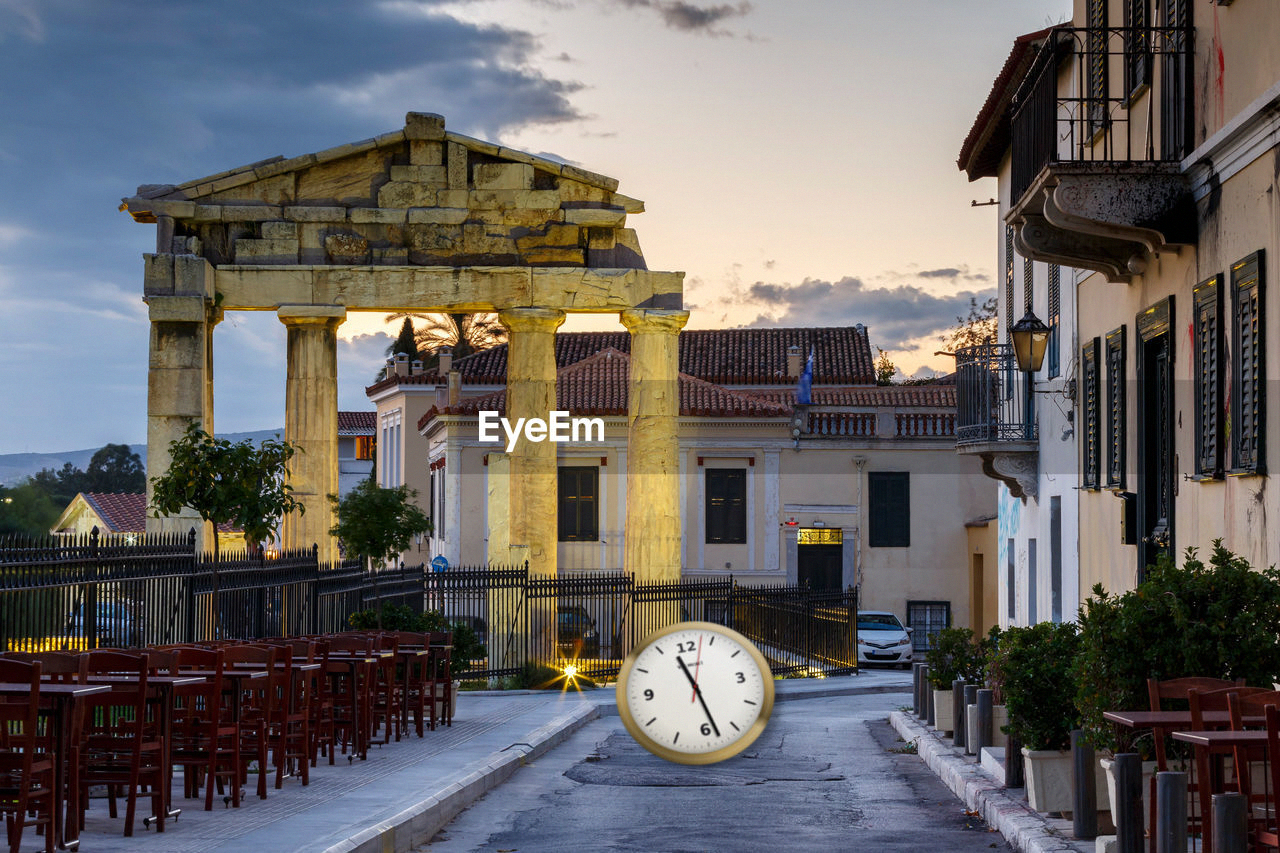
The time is 11,28,03
